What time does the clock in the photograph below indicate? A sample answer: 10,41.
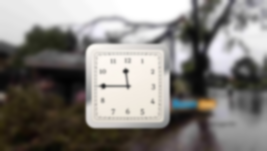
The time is 11,45
